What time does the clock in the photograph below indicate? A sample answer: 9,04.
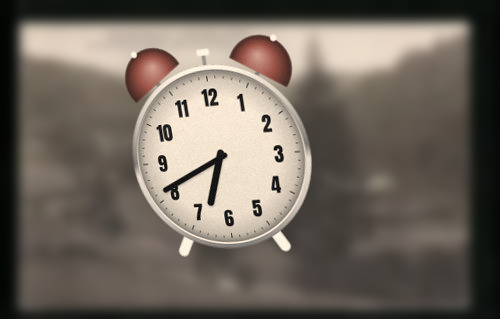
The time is 6,41
